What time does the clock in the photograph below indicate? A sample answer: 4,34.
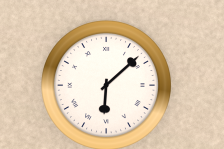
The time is 6,08
